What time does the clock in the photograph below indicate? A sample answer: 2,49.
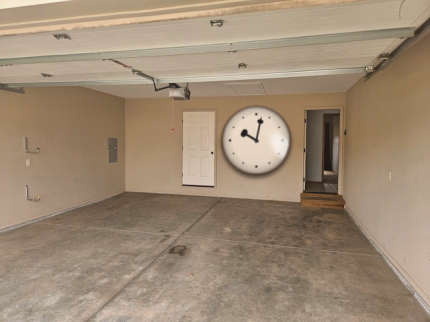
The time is 10,02
